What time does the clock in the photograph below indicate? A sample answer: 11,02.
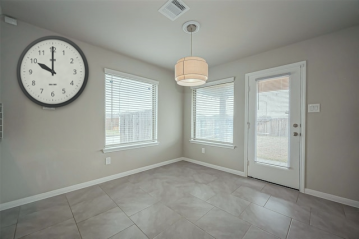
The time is 10,00
